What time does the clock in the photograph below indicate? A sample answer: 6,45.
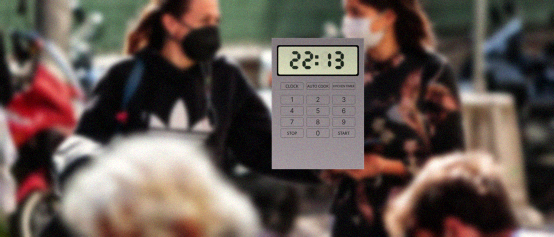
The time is 22,13
